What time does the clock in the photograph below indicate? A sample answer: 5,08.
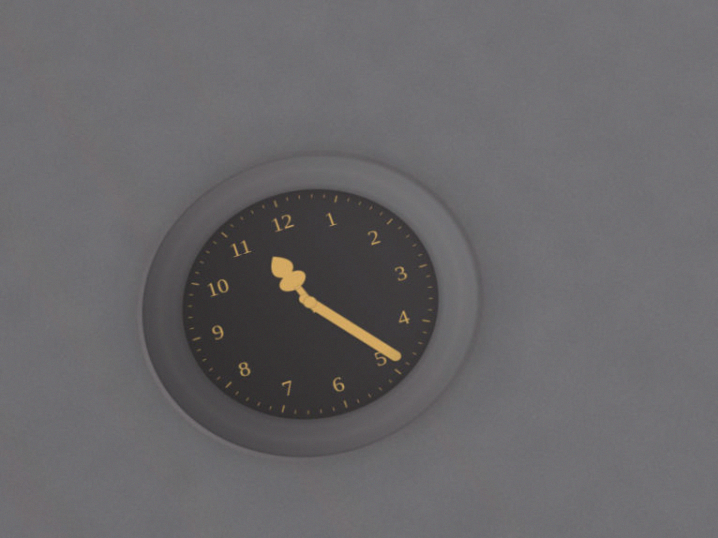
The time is 11,24
